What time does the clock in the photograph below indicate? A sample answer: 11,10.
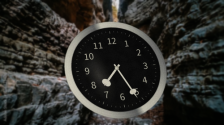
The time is 7,26
